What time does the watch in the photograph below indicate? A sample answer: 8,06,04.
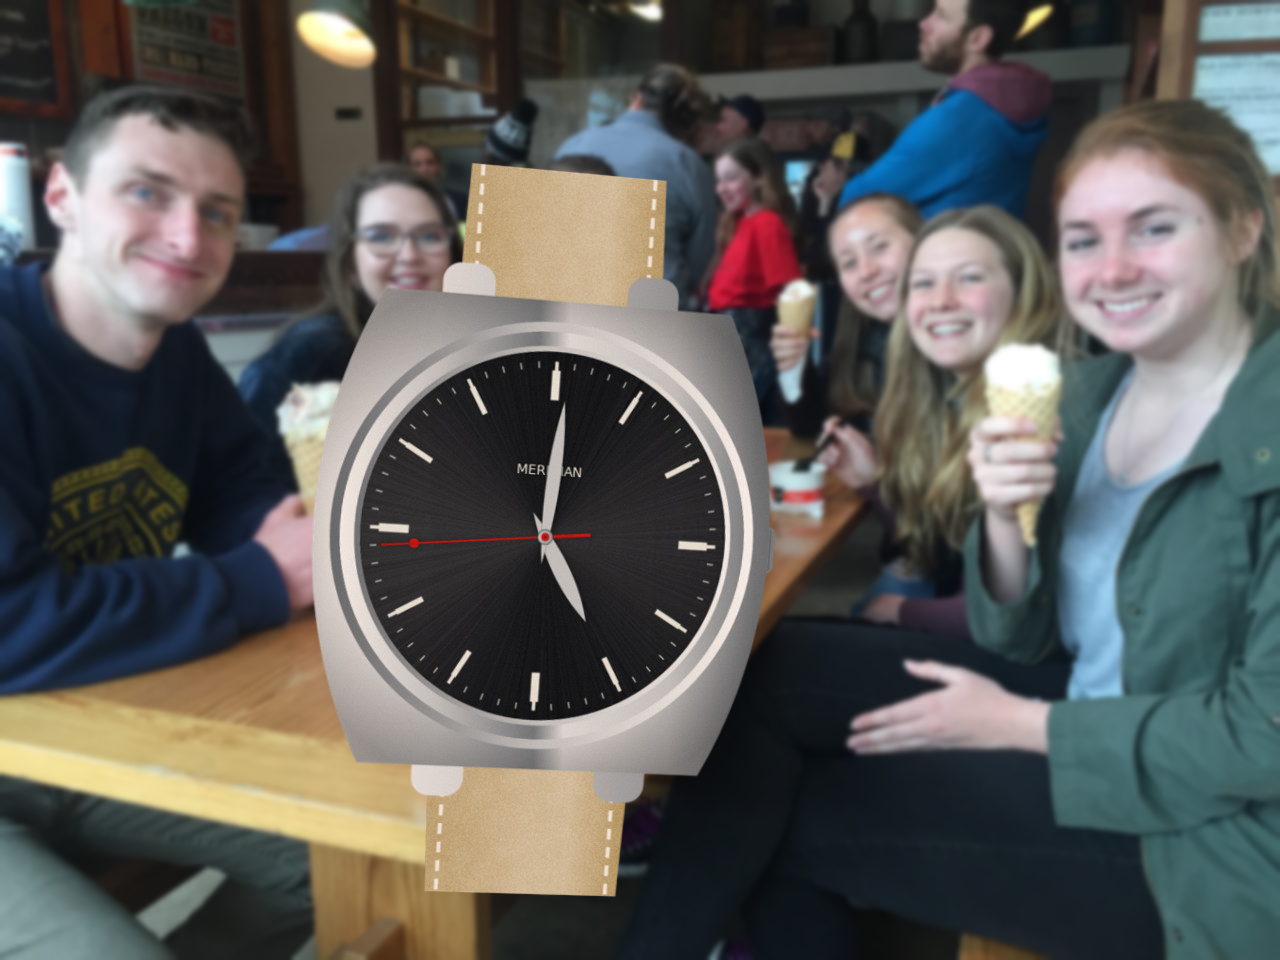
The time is 5,00,44
